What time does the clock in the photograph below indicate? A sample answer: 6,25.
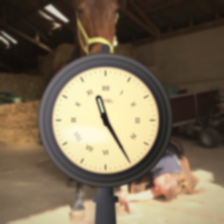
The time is 11,25
